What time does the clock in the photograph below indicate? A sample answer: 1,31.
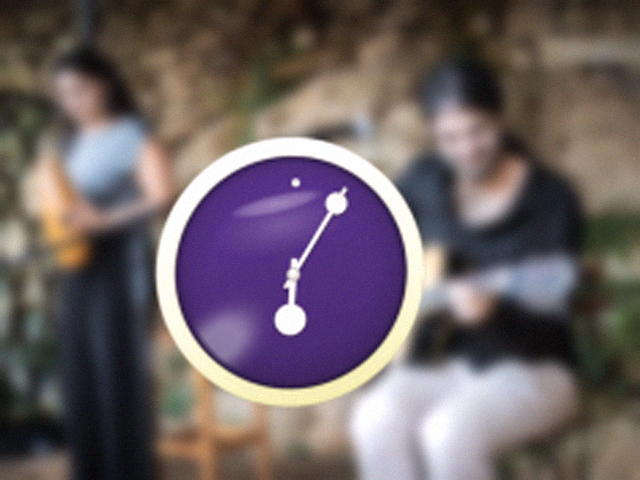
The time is 6,05
